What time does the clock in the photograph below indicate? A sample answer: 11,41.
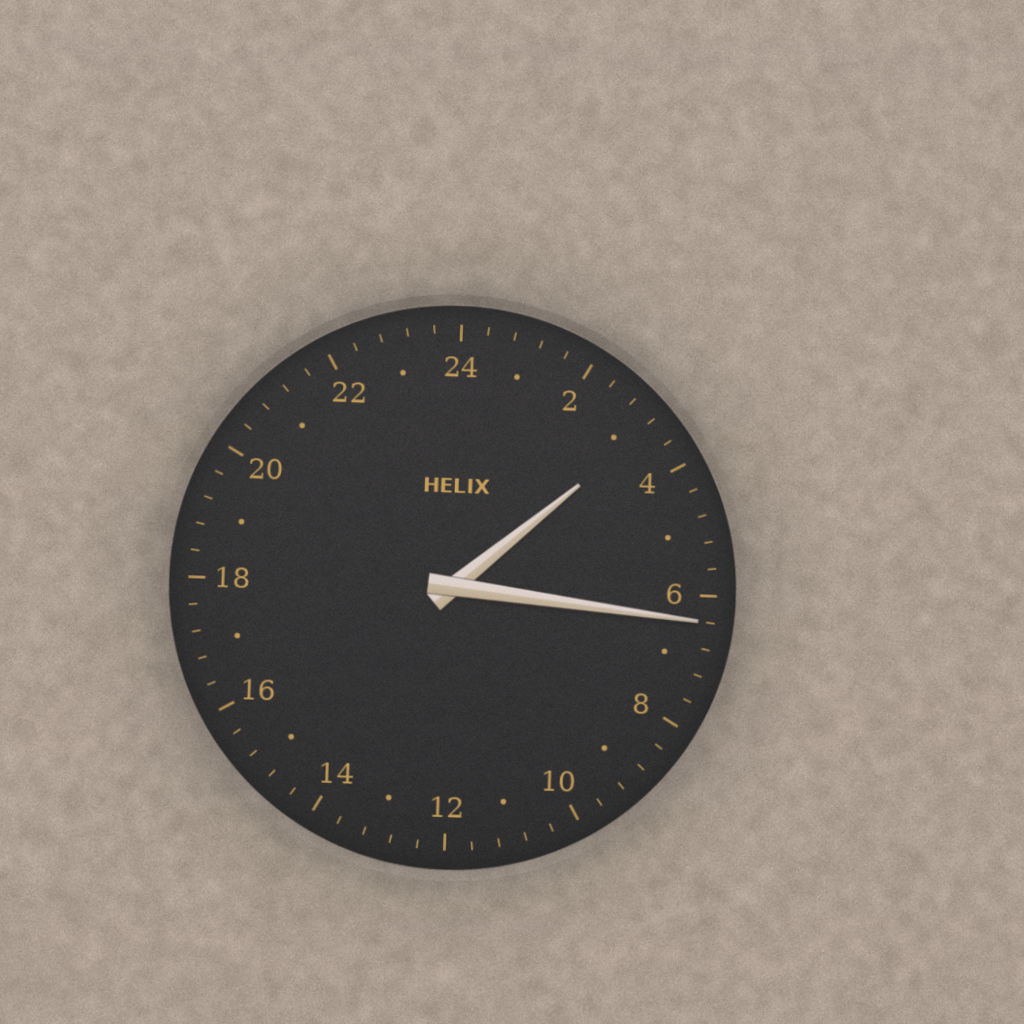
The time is 3,16
